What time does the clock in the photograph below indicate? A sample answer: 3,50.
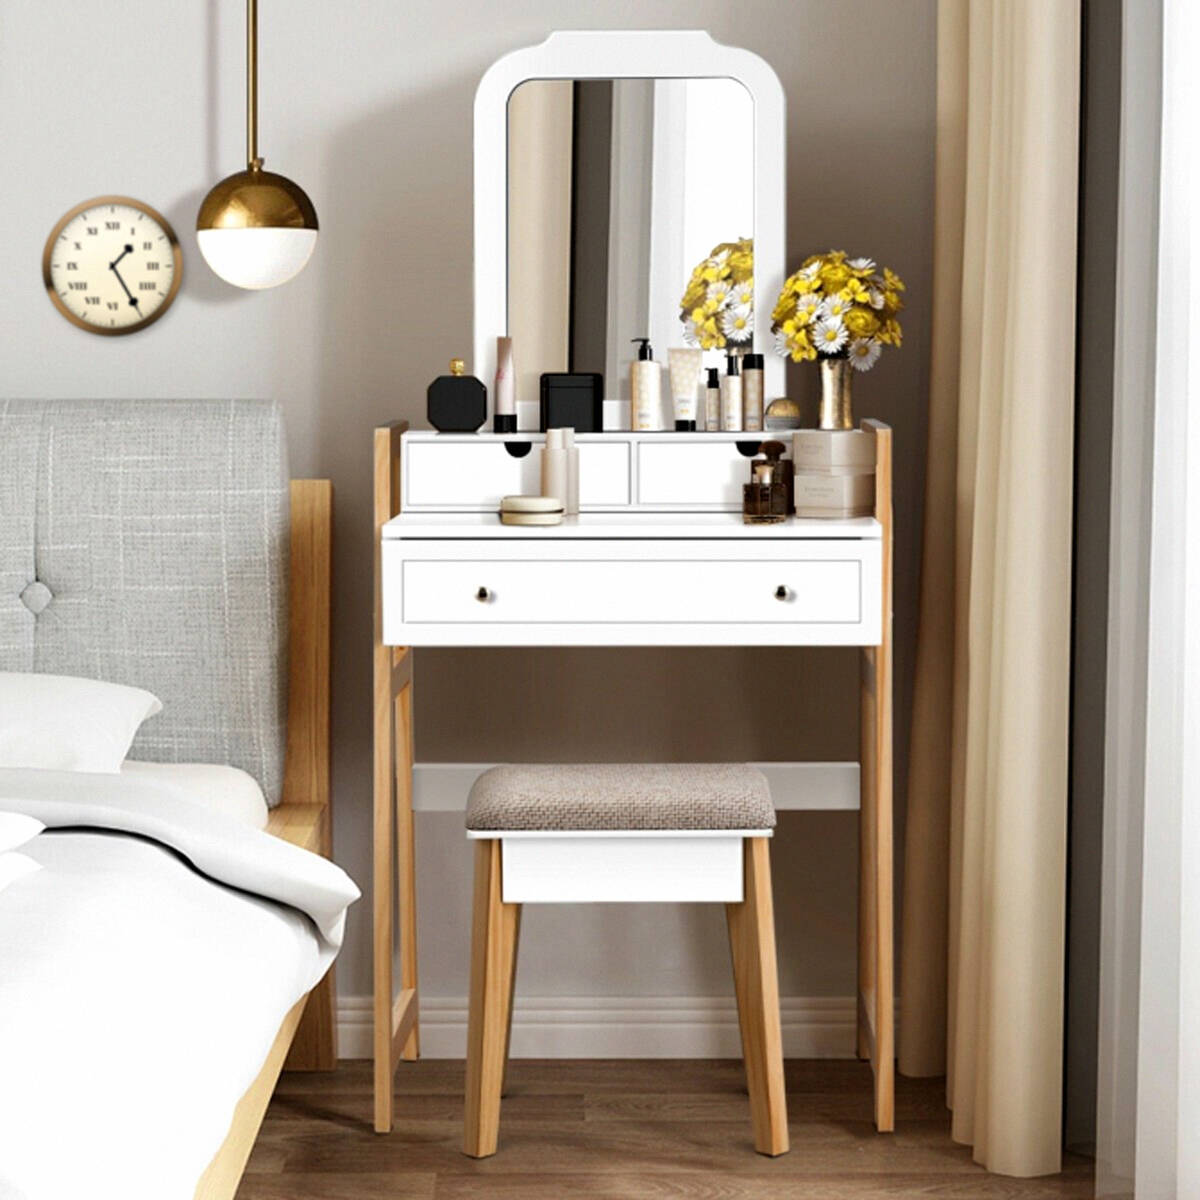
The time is 1,25
